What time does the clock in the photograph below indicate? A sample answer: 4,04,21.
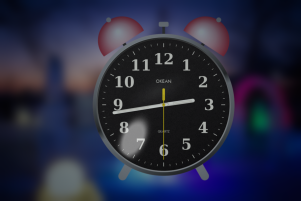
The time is 2,43,30
